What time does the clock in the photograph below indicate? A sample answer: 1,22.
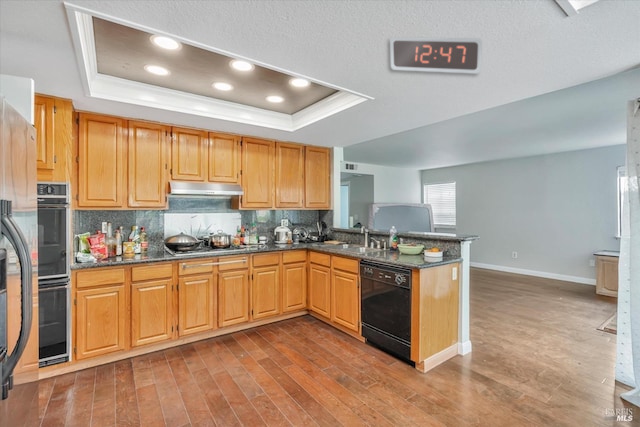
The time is 12,47
